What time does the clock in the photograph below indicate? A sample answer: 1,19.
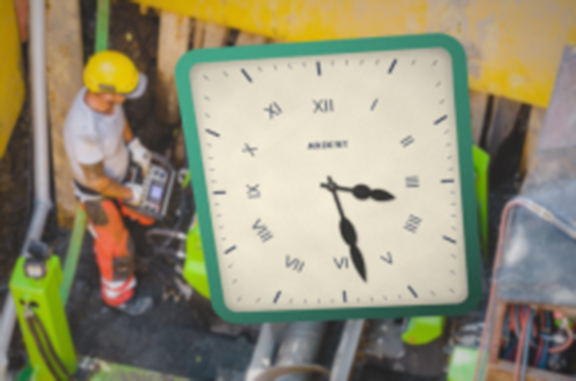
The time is 3,28
